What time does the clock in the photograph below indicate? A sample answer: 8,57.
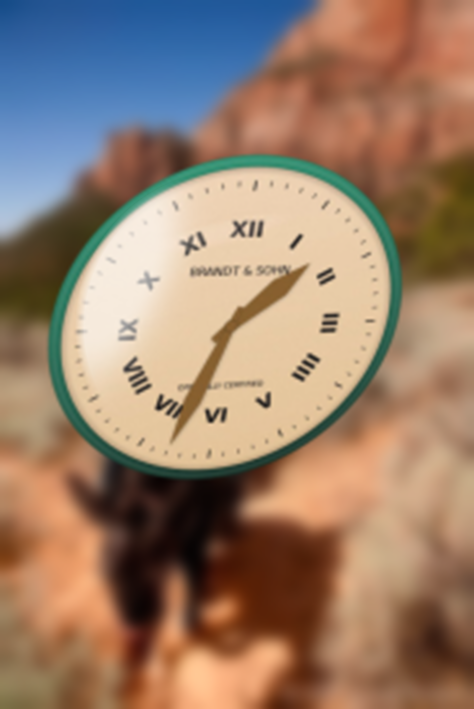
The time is 1,33
